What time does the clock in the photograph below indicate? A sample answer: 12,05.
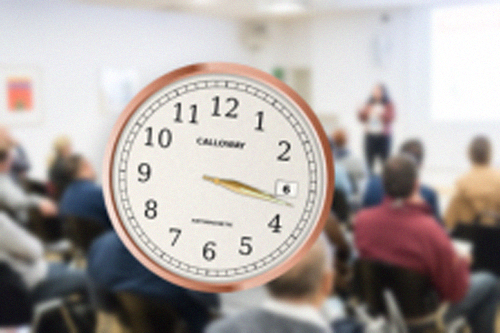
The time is 3,17
